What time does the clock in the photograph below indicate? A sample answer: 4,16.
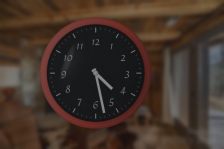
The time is 4,28
